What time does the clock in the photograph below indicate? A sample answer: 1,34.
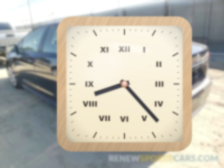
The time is 8,23
